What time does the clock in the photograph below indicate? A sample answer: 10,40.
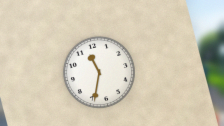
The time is 11,34
